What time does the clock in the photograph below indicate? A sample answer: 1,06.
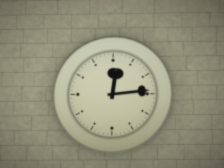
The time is 12,14
